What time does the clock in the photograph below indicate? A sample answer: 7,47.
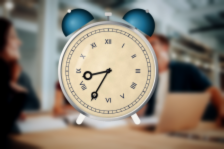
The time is 8,35
